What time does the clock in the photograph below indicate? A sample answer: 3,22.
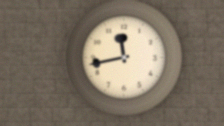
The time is 11,43
